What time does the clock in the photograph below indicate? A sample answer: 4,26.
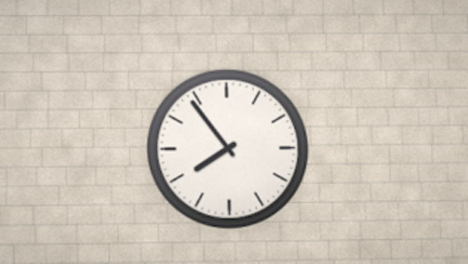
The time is 7,54
